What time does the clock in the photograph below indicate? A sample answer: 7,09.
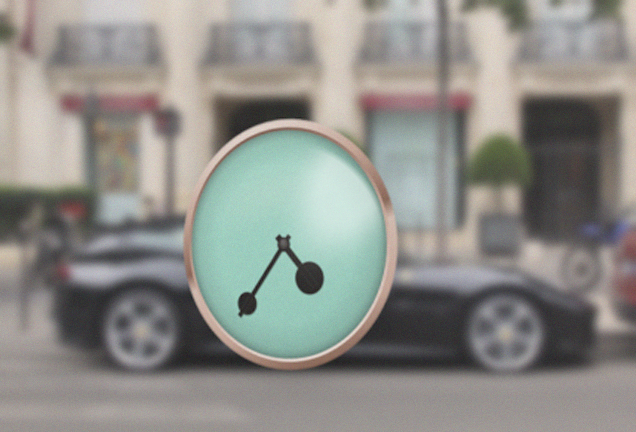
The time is 4,36
